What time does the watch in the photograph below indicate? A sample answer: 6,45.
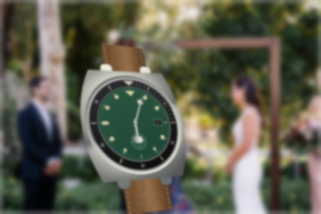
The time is 6,04
